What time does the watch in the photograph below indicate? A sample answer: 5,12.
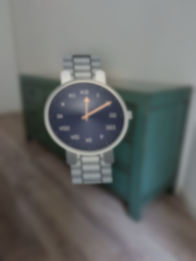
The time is 12,10
